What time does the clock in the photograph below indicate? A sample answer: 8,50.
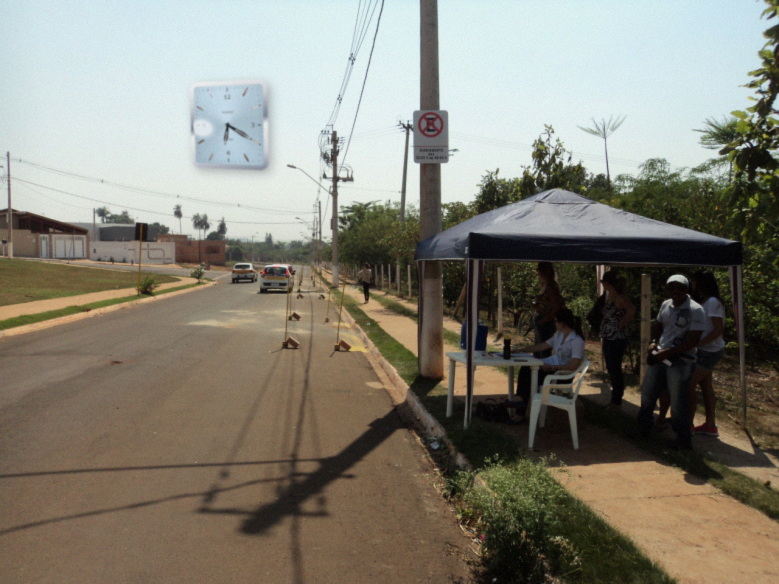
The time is 6,20
